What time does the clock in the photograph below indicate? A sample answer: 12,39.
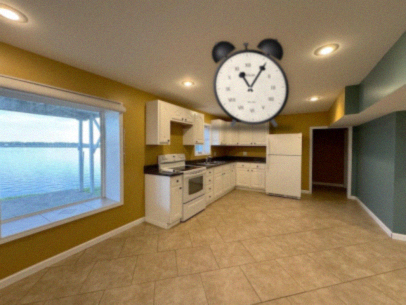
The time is 11,06
